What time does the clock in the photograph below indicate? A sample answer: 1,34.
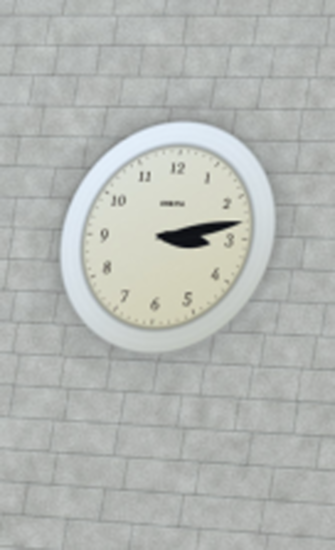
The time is 3,13
